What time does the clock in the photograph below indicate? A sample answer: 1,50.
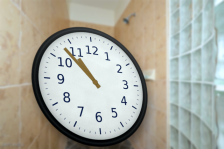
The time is 10,53
